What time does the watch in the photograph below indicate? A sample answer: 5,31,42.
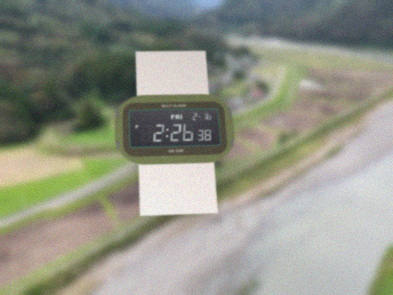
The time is 2,26,38
